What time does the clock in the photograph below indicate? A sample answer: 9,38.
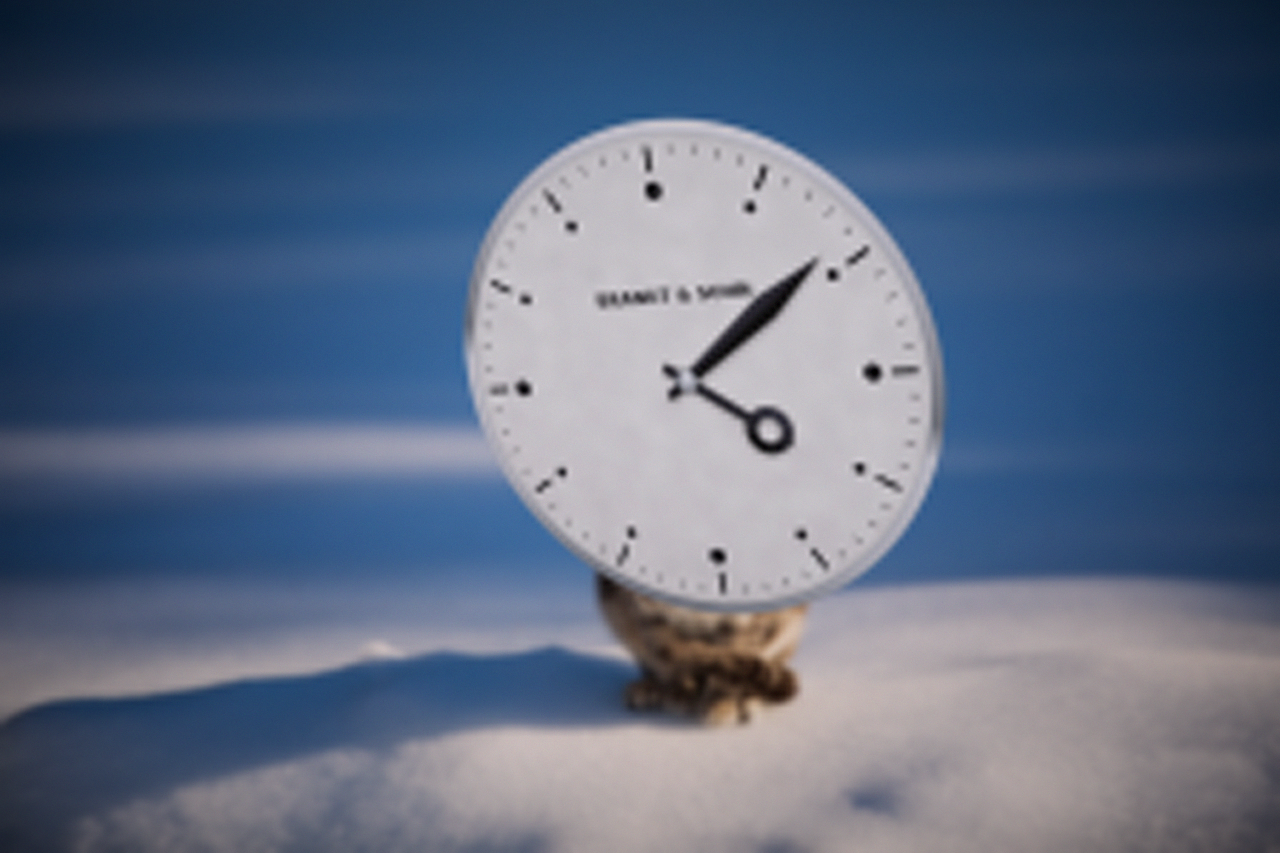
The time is 4,09
